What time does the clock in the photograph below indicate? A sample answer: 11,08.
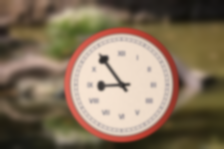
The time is 8,54
